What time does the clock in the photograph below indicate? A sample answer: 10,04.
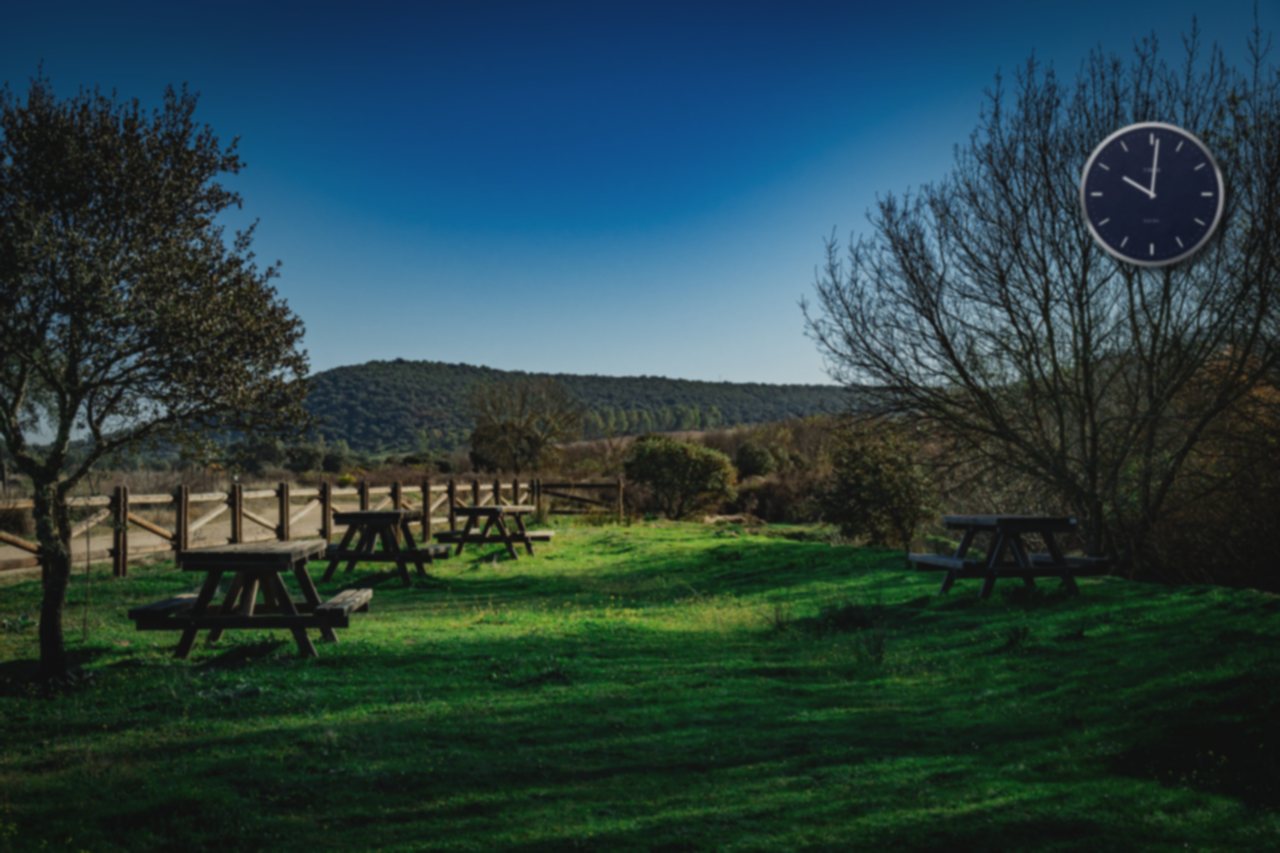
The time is 10,01
